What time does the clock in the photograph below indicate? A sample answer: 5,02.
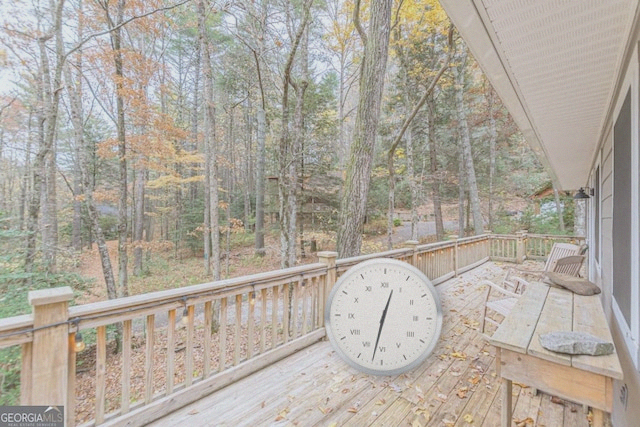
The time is 12,32
